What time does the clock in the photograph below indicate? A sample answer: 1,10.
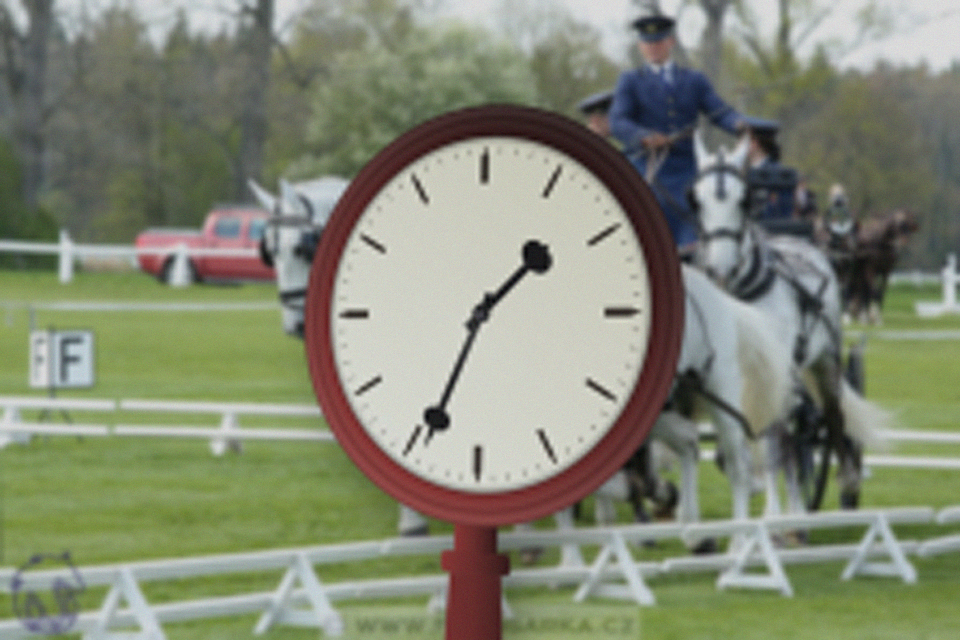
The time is 1,34
